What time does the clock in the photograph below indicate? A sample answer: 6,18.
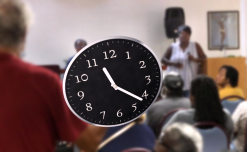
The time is 11,22
